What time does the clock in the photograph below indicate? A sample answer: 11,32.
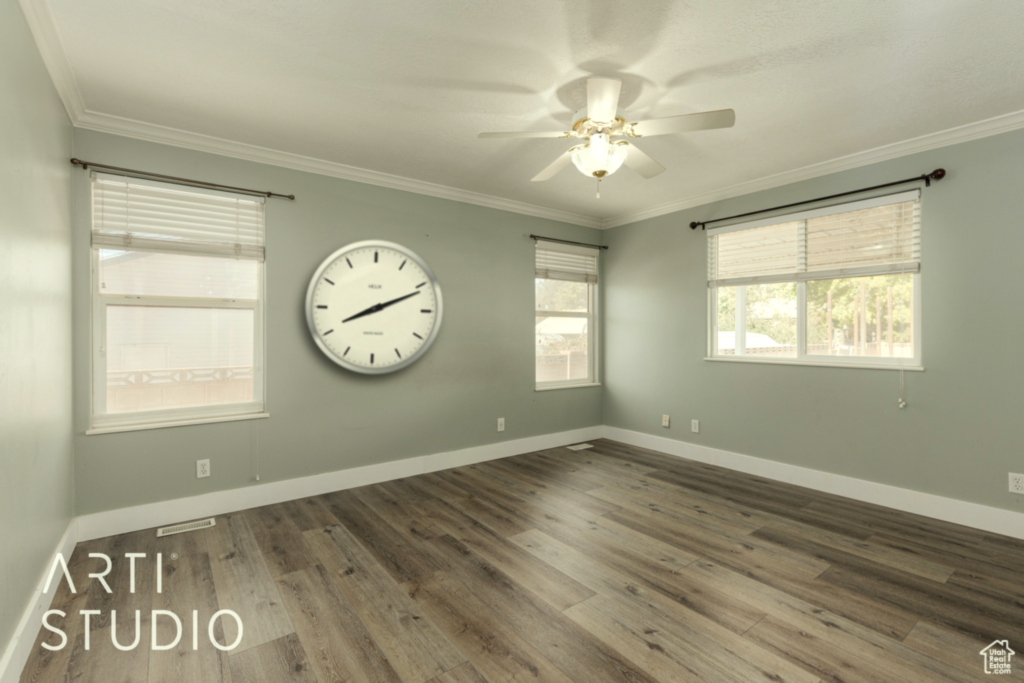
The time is 8,11
